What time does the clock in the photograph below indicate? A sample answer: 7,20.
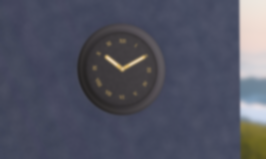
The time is 10,10
